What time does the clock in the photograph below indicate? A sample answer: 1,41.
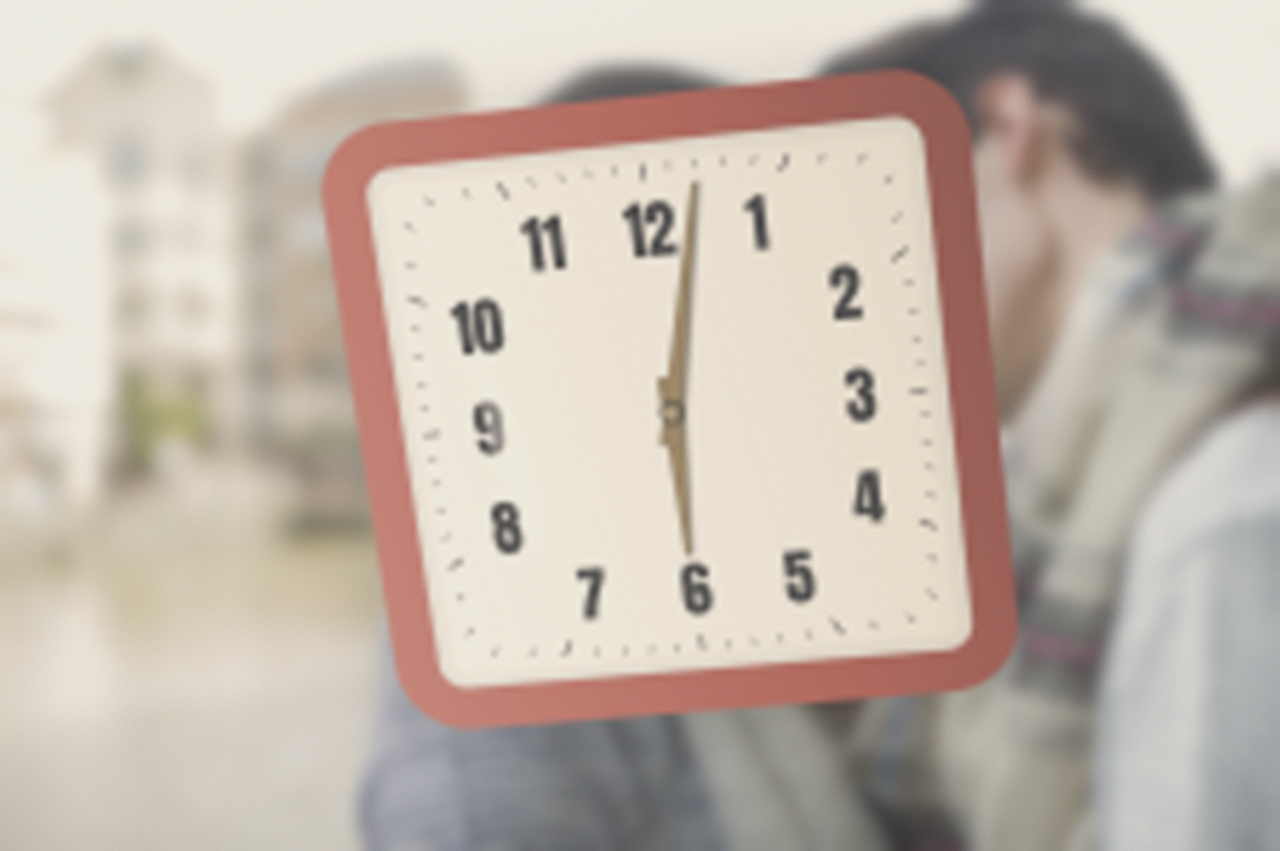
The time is 6,02
